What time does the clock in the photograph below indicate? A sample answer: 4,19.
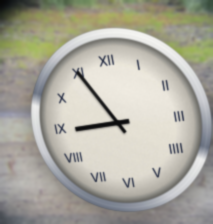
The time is 8,55
